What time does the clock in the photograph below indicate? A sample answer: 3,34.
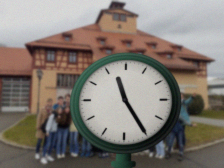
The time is 11,25
